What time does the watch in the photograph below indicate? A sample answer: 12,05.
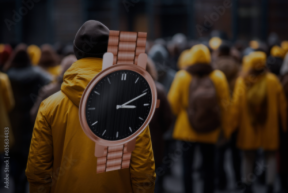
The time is 3,11
